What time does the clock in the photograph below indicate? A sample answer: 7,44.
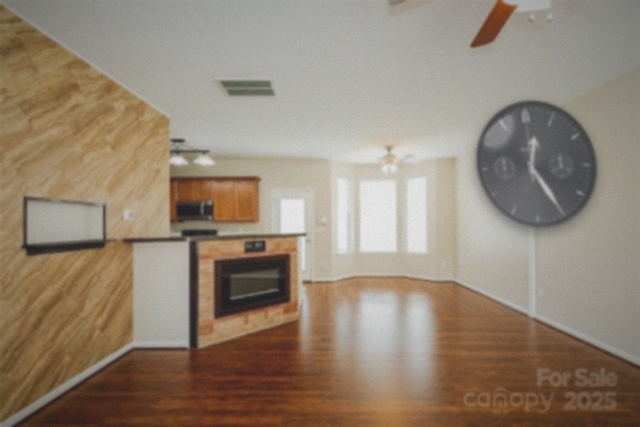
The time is 12,25
